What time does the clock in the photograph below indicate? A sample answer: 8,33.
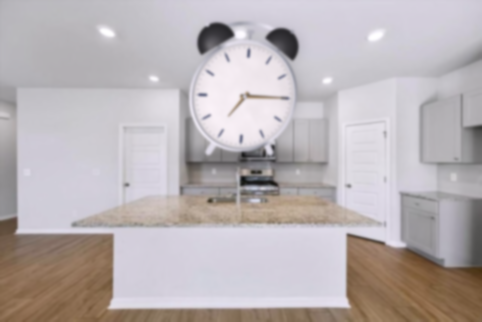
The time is 7,15
